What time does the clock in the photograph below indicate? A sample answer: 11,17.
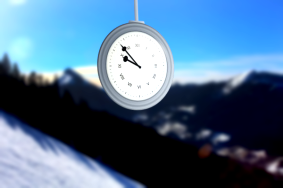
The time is 9,53
